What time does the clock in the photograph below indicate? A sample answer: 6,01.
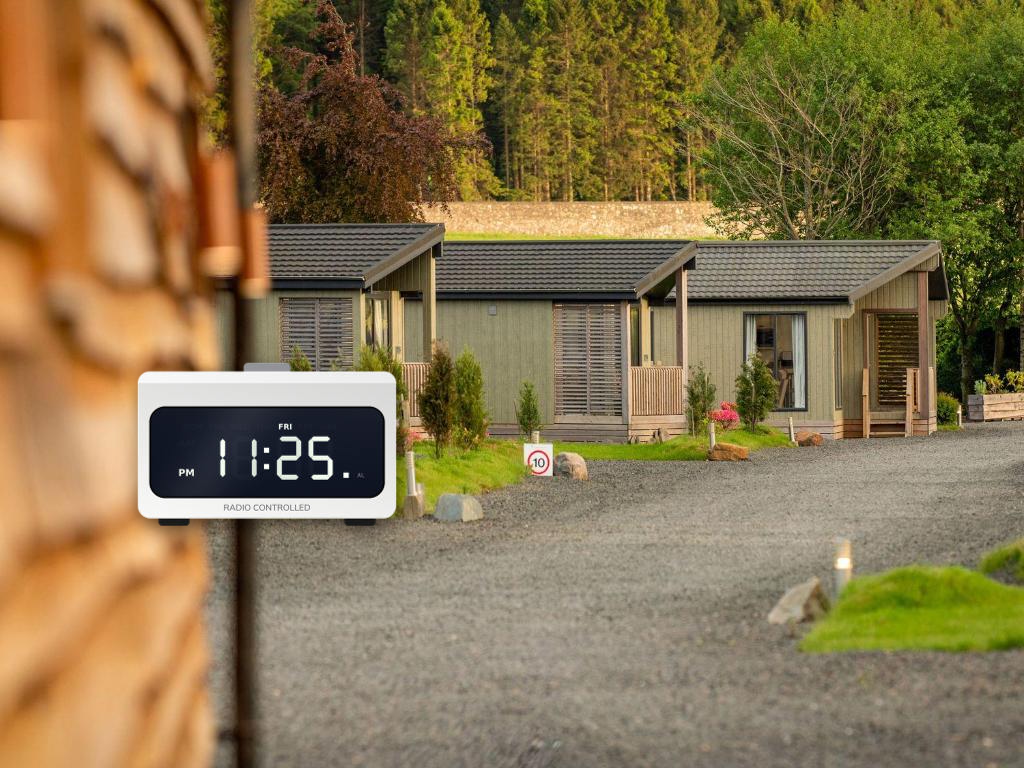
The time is 11,25
